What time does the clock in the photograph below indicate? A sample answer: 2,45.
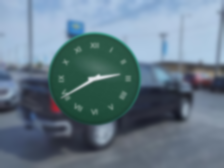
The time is 2,40
